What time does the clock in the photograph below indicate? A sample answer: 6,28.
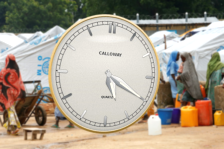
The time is 5,20
